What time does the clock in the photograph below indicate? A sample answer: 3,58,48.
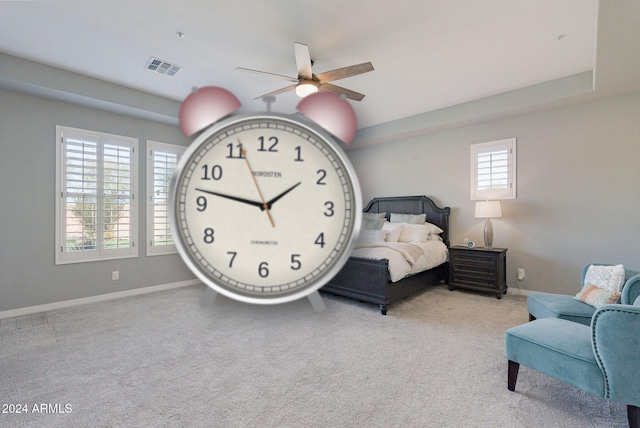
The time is 1,46,56
